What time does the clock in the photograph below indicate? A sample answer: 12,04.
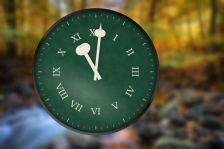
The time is 11,01
